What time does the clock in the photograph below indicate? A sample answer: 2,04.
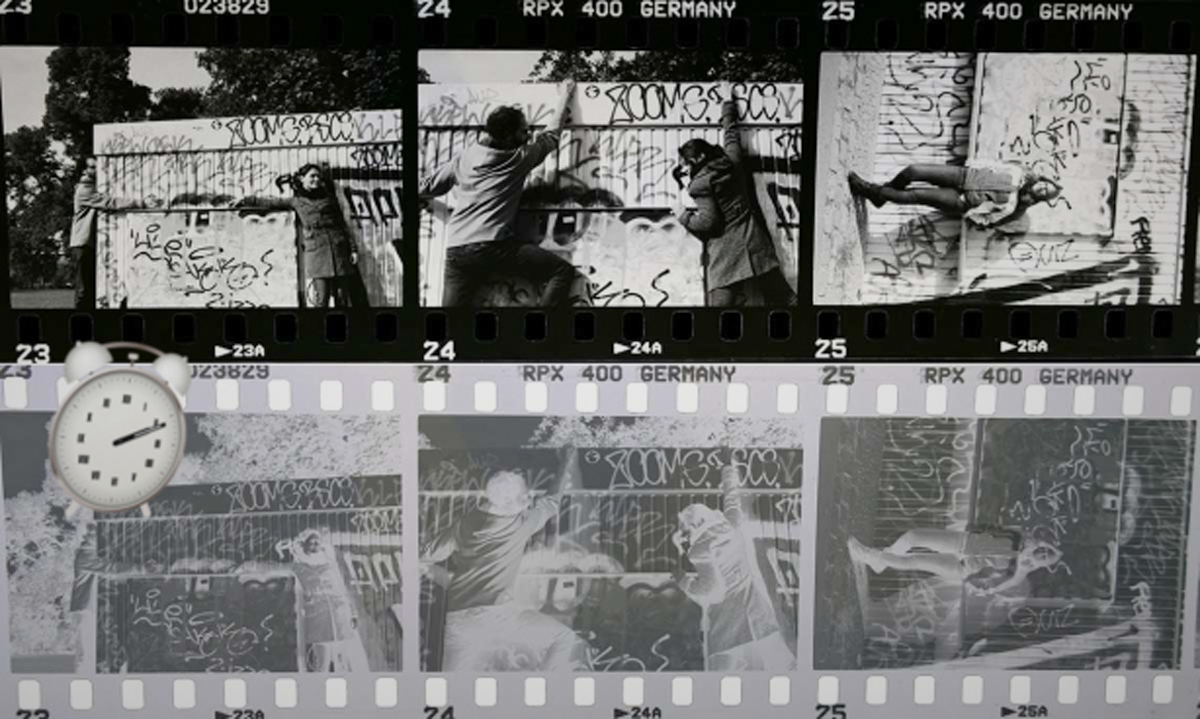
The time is 2,11
